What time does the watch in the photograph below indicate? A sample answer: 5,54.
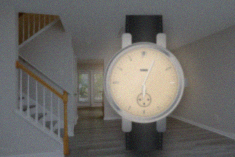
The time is 6,04
